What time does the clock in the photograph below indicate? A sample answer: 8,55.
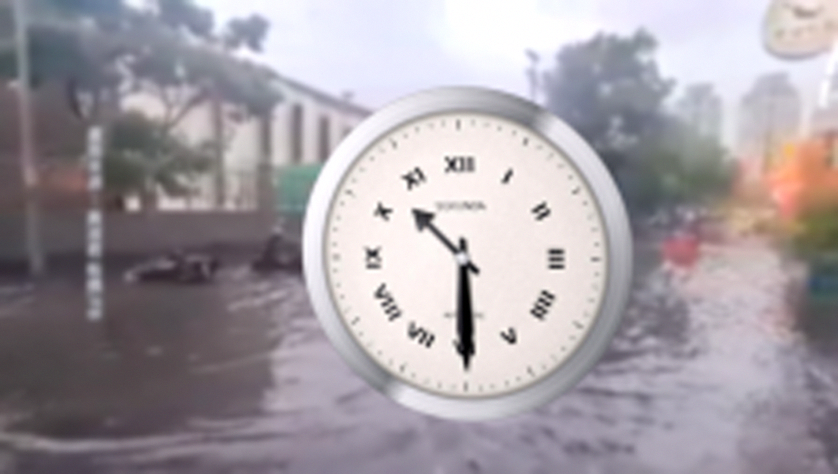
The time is 10,30
